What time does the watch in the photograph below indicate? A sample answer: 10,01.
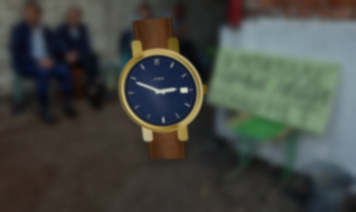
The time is 2,49
